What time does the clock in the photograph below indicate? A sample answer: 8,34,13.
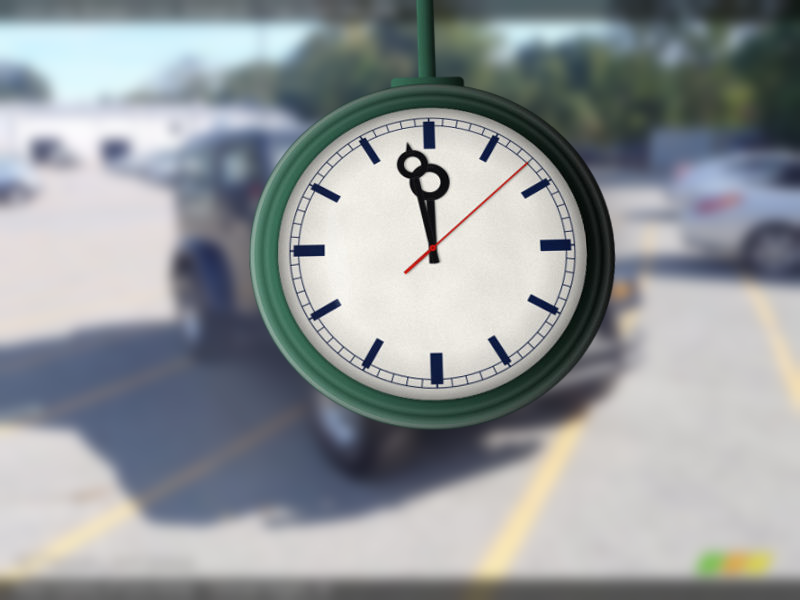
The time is 11,58,08
